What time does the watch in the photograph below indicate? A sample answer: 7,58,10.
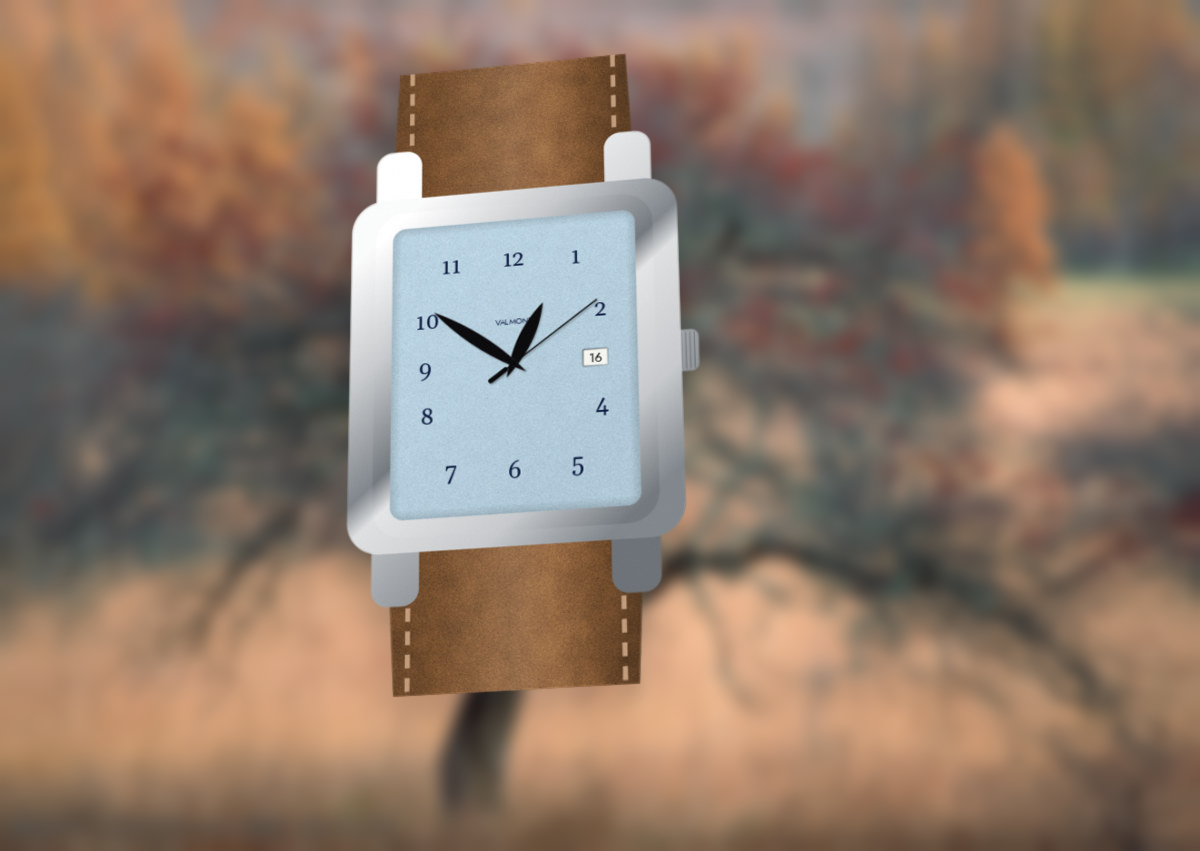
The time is 12,51,09
